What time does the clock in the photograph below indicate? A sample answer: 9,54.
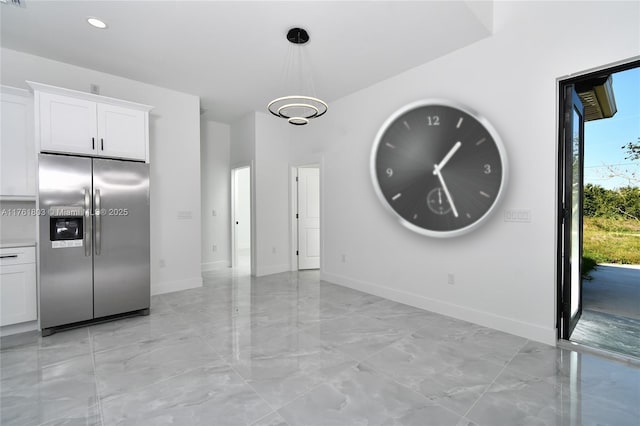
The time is 1,27
